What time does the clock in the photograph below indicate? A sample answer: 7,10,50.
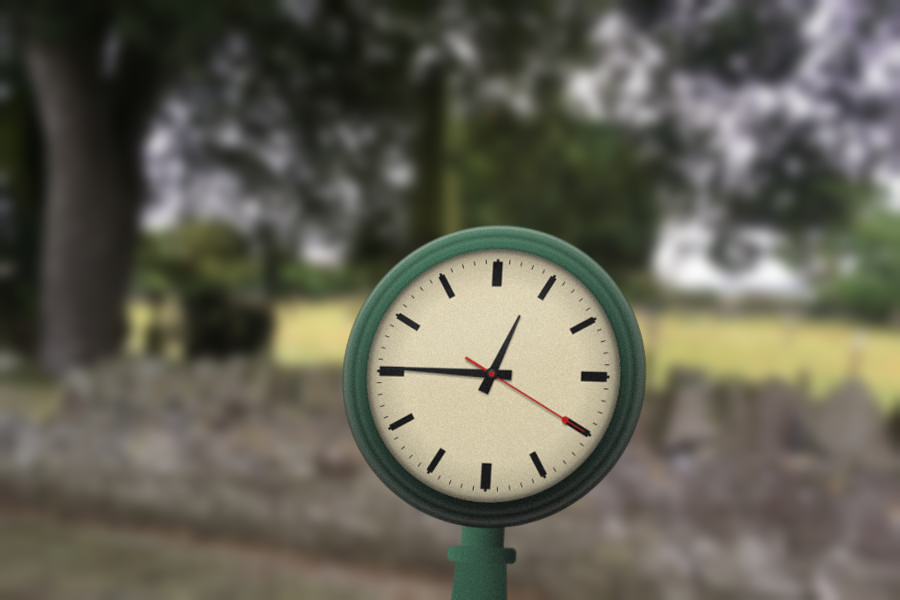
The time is 12,45,20
